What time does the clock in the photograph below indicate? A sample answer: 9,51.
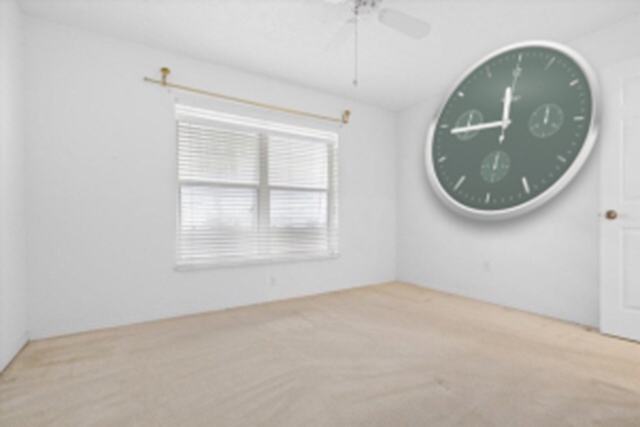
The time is 11,44
